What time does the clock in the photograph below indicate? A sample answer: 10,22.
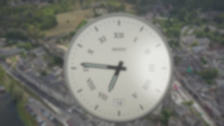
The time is 6,46
